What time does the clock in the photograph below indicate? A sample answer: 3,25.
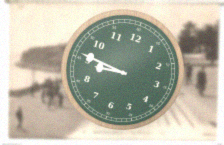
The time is 8,46
